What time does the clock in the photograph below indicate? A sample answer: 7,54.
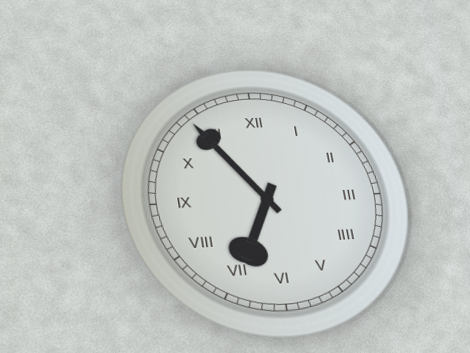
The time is 6,54
